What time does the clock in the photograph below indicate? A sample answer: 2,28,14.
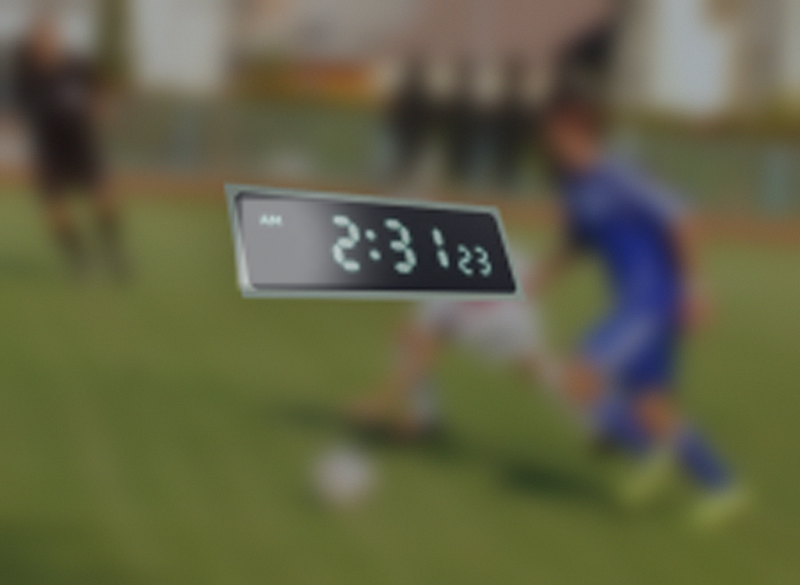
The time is 2,31,23
